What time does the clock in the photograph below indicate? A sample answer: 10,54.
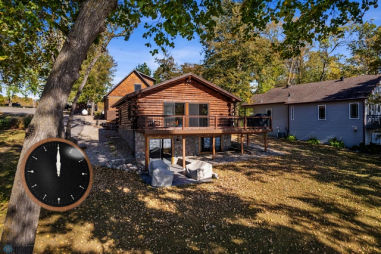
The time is 12,00
